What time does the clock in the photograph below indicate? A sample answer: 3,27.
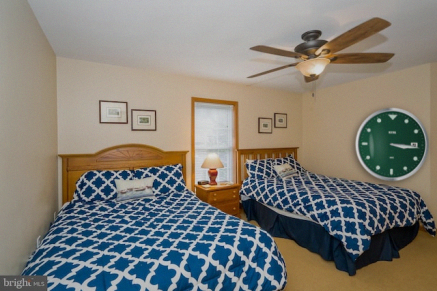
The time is 3,16
